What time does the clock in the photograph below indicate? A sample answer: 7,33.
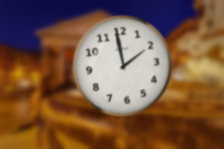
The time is 1,59
